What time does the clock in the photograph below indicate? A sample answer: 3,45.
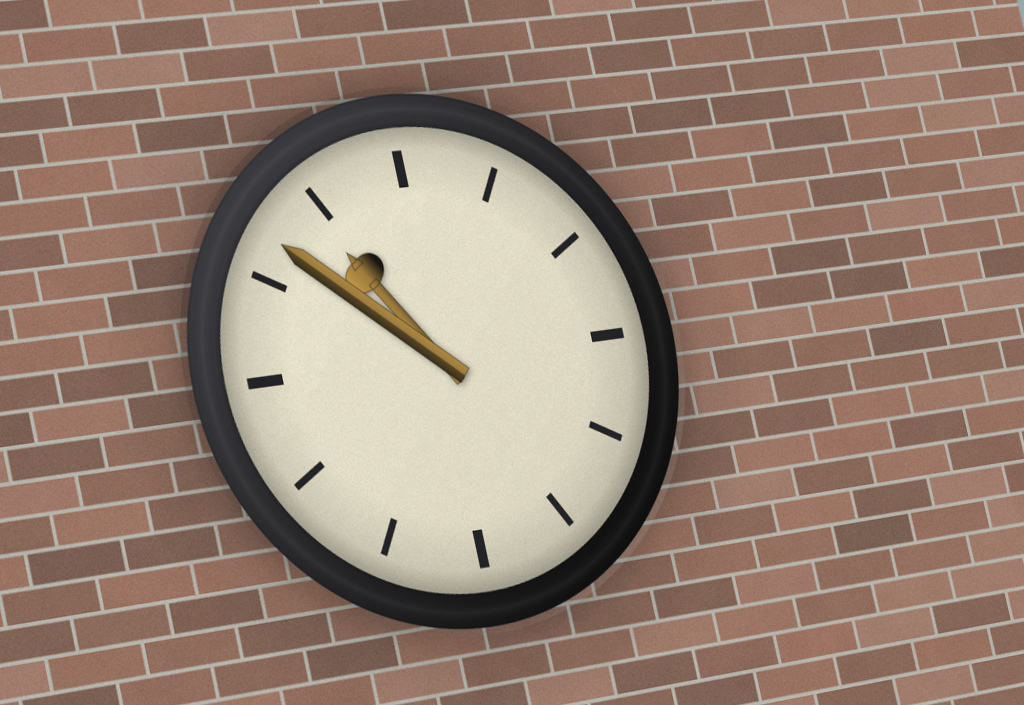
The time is 10,52
